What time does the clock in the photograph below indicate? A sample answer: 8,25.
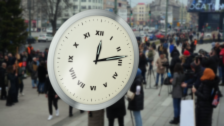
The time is 12,13
